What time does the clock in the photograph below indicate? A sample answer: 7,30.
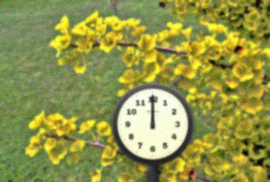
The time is 12,00
